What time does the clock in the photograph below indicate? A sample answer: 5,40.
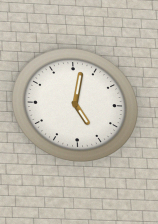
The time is 5,02
